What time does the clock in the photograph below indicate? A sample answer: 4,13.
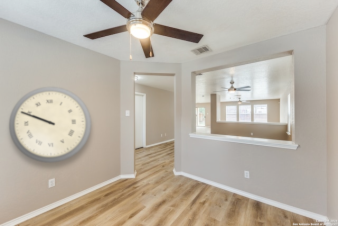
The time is 9,49
